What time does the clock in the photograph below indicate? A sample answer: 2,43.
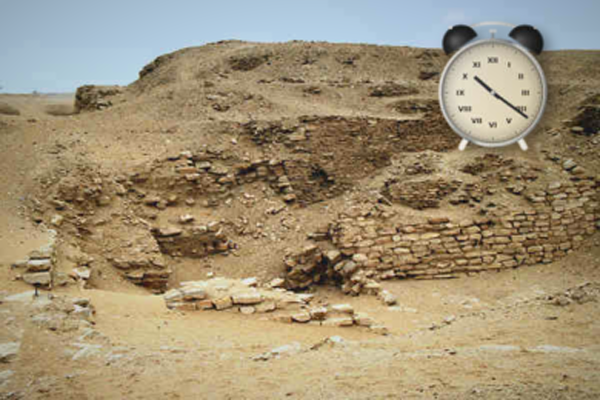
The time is 10,21
